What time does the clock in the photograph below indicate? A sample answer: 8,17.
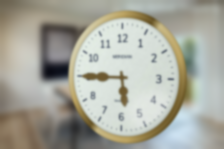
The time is 5,45
